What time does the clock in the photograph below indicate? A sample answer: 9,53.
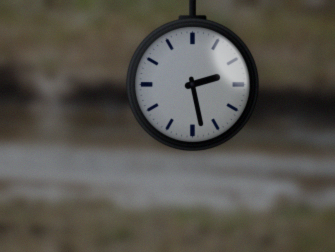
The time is 2,28
